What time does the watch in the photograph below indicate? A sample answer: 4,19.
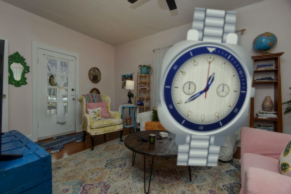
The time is 12,39
